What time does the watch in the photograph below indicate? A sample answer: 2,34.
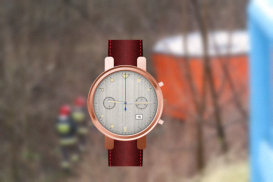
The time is 9,15
